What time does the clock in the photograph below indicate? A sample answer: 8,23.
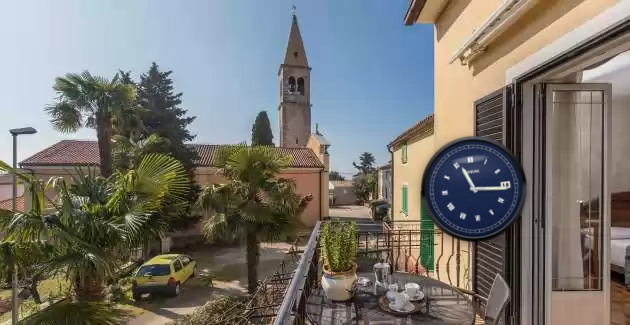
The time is 11,16
